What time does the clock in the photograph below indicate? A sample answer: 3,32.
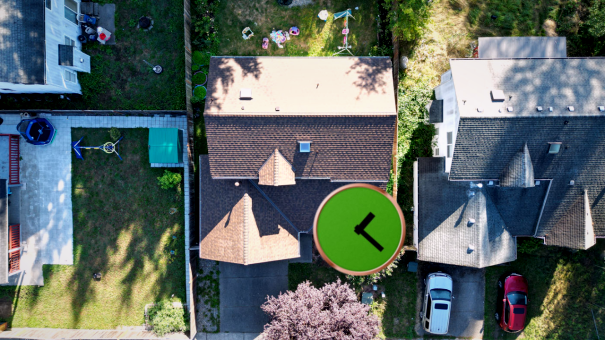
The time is 1,22
